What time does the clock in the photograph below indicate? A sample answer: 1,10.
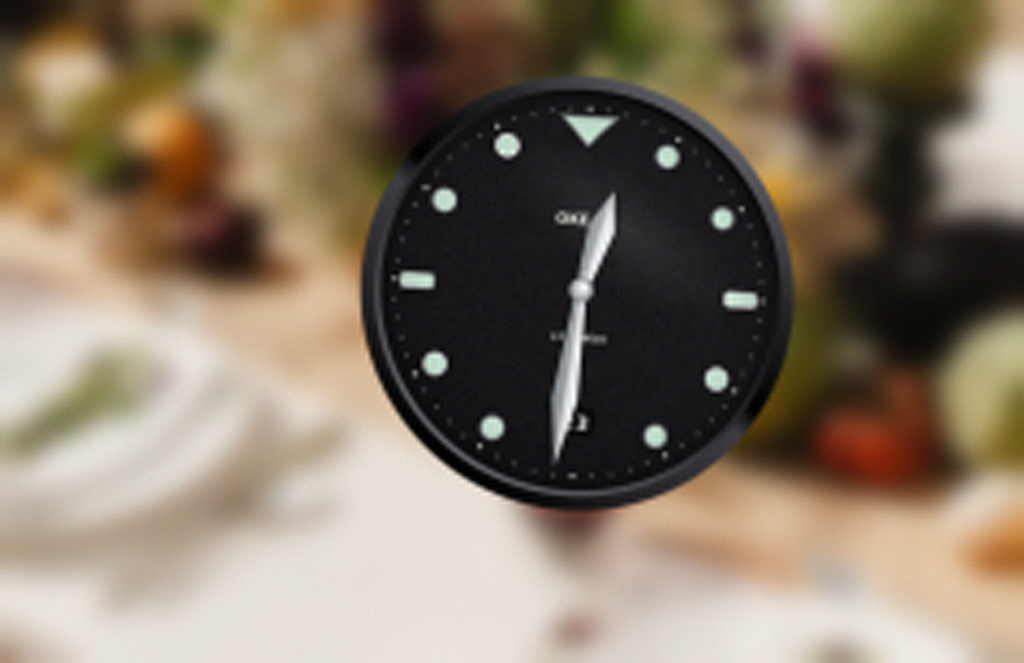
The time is 12,31
